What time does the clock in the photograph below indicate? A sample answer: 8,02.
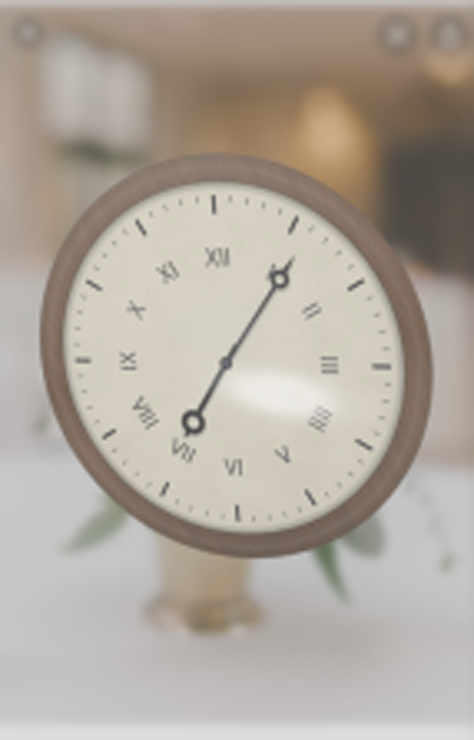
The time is 7,06
